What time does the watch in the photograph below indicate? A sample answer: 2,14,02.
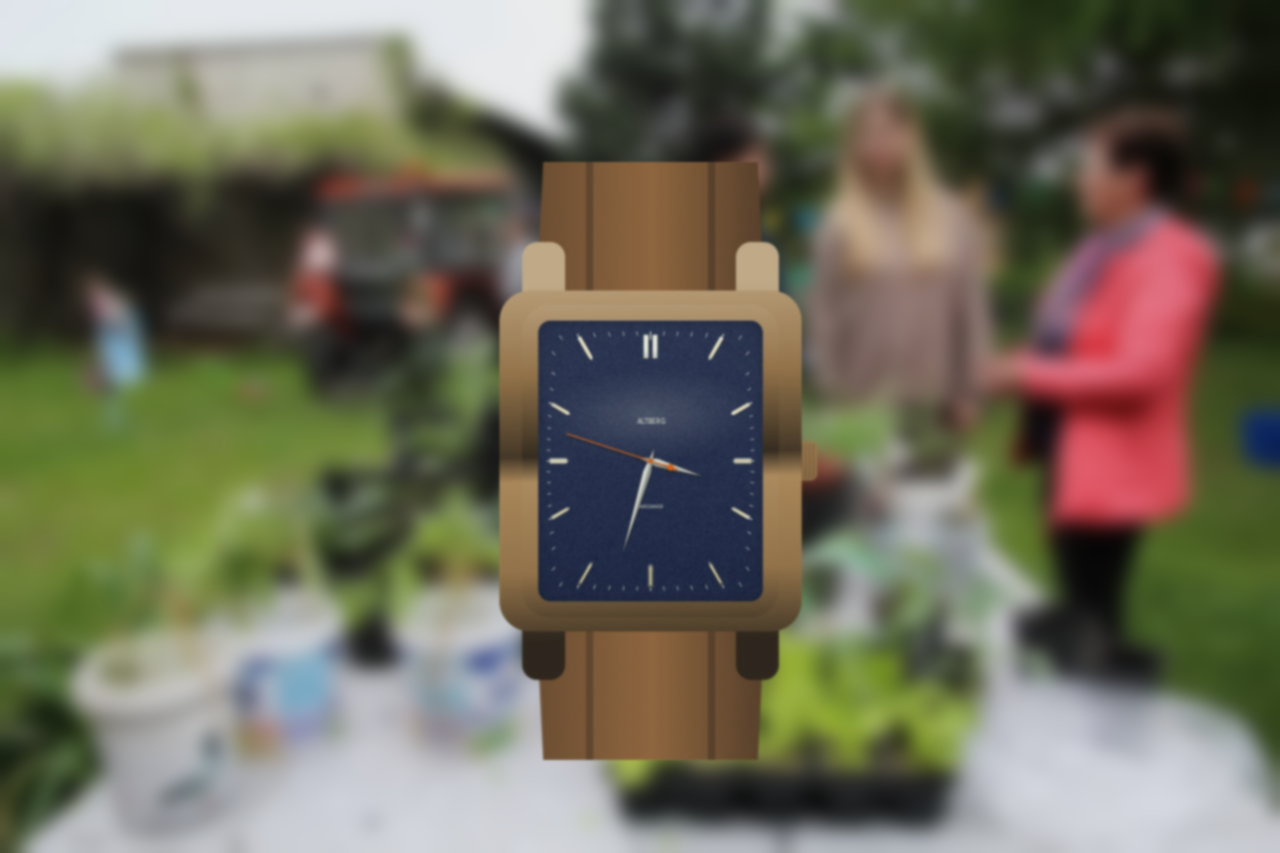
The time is 3,32,48
